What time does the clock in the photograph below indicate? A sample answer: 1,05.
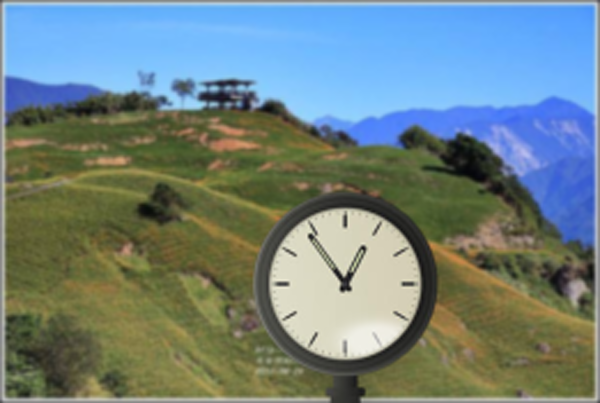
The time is 12,54
